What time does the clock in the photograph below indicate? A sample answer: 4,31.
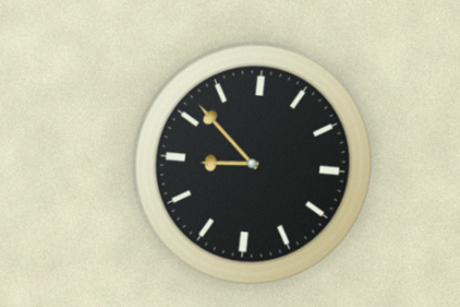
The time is 8,52
